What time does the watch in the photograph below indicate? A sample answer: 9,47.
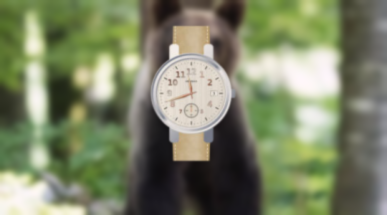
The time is 11,42
